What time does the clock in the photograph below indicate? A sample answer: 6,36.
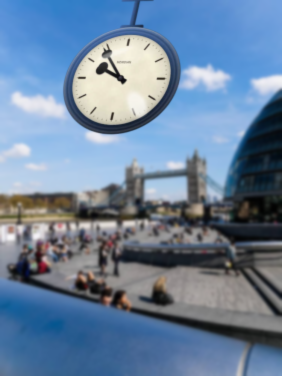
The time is 9,54
